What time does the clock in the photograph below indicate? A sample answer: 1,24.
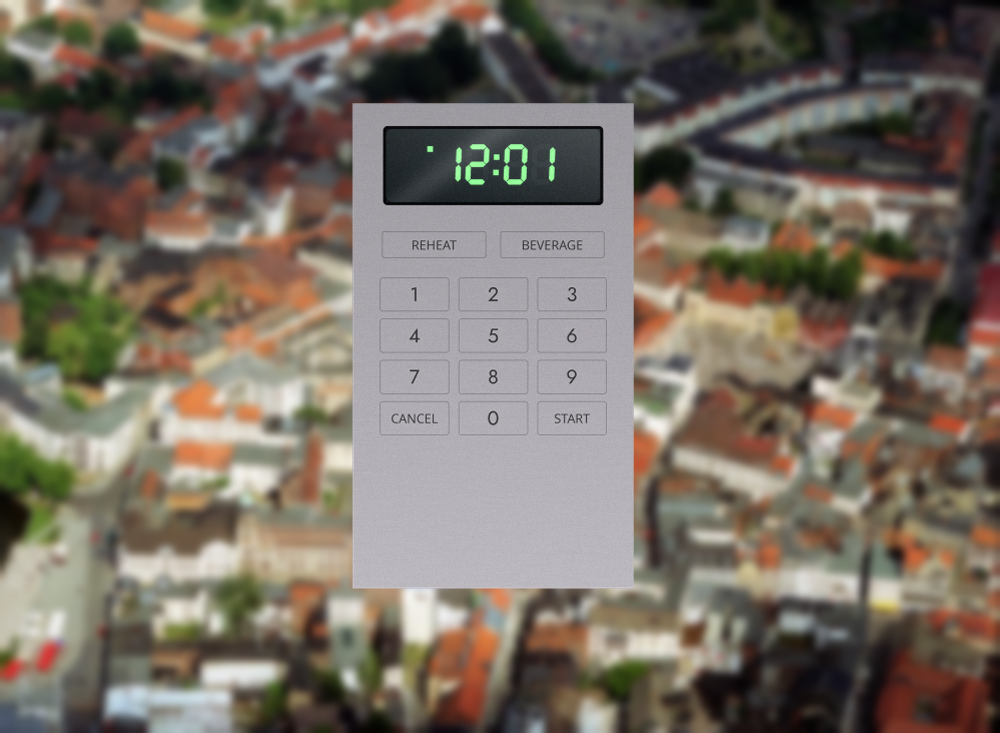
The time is 12,01
